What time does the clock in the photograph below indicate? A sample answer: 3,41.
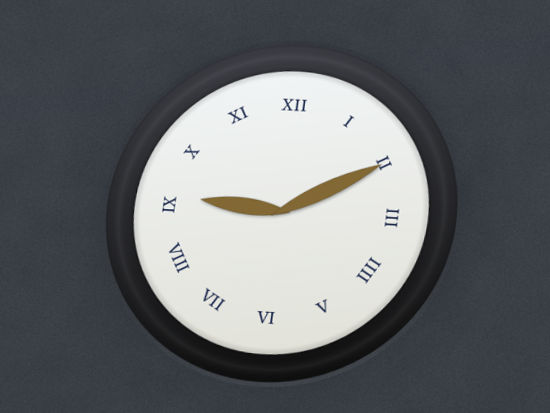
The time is 9,10
